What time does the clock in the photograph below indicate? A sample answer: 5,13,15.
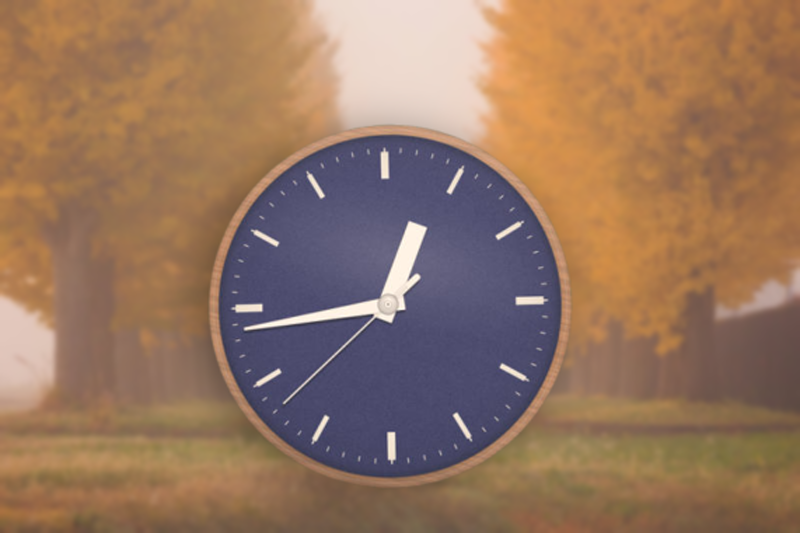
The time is 12,43,38
